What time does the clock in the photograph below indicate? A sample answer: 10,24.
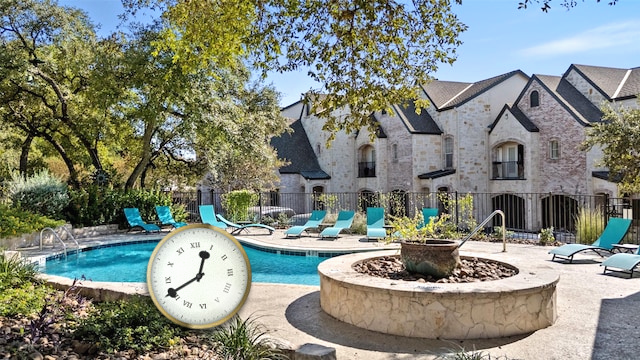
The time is 12,41
